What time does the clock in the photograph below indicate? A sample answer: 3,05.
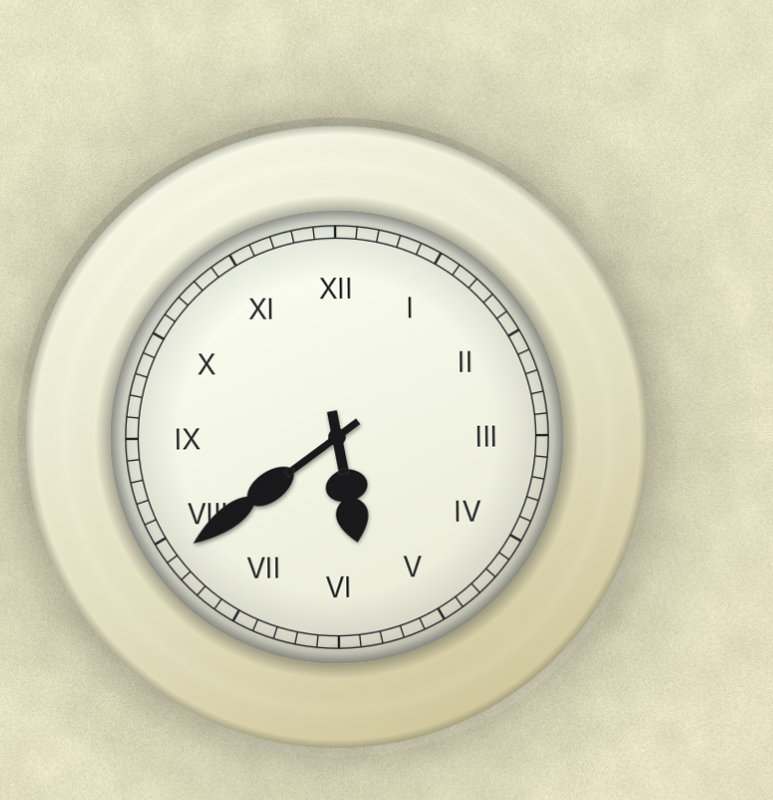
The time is 5,39
